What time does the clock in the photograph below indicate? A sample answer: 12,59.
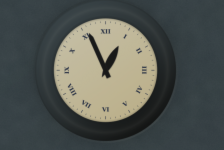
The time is 12,56
